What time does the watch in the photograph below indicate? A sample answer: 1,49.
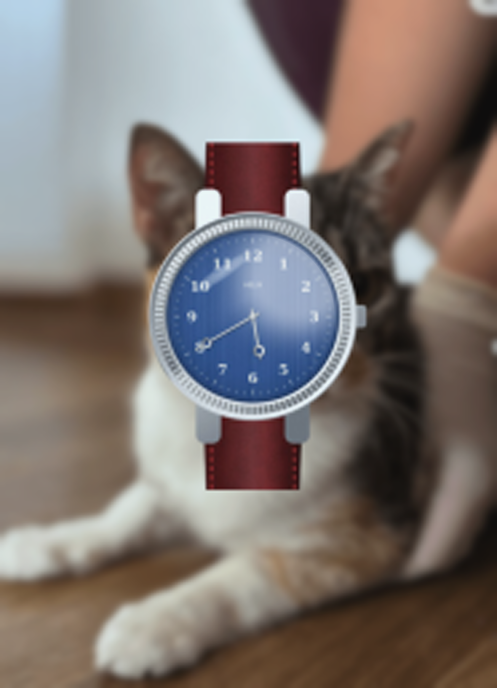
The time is 5,40
